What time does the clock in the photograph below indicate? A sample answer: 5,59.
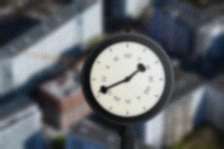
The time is 1,41
